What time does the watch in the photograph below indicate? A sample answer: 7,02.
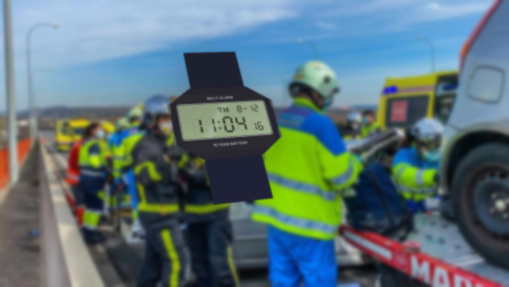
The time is 11,04
